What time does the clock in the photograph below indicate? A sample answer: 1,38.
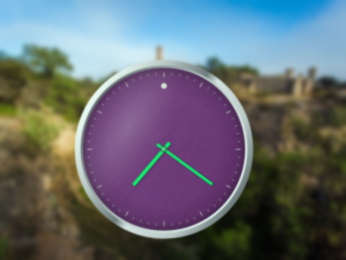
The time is 7,21
